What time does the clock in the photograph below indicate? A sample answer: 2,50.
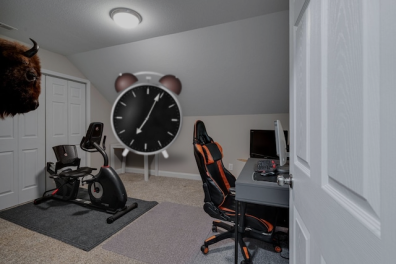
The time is 7,04
